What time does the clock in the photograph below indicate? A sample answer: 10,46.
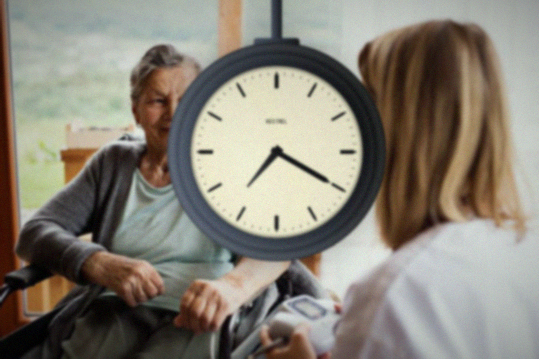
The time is 7,20
